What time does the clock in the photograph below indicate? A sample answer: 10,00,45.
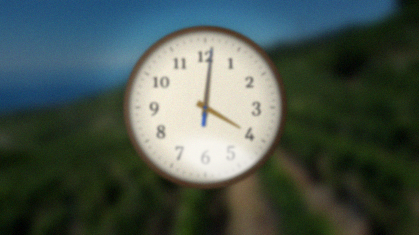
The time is 4,01,01
